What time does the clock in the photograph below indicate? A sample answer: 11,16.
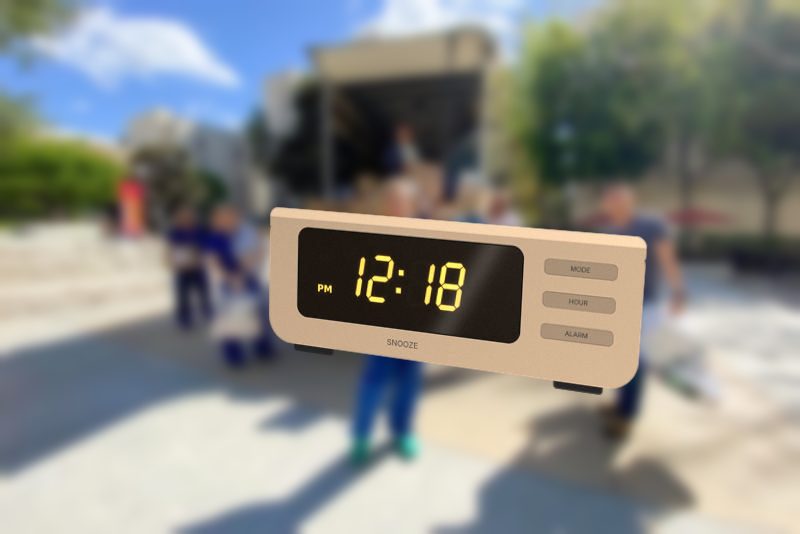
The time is 12,18
